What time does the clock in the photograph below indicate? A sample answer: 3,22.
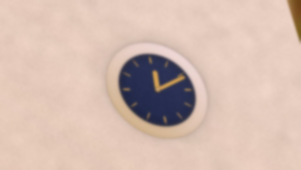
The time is 12,11
